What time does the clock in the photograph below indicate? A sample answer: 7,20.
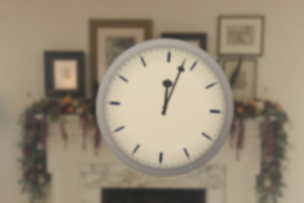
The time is 12,03
